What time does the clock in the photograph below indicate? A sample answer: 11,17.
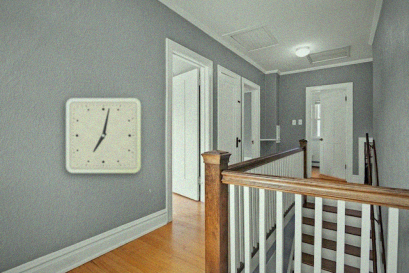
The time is 7,02
